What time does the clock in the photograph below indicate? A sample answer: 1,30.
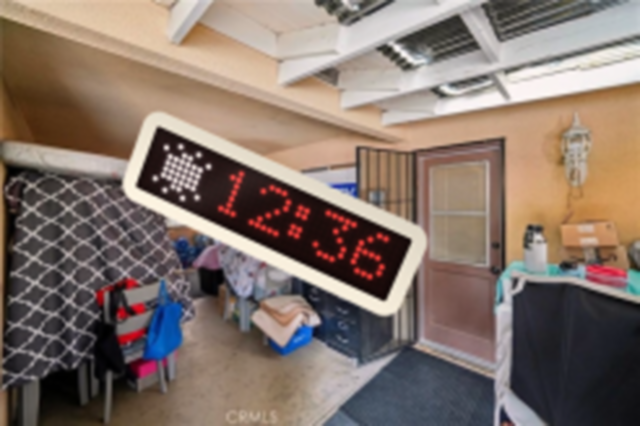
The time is 12,36
